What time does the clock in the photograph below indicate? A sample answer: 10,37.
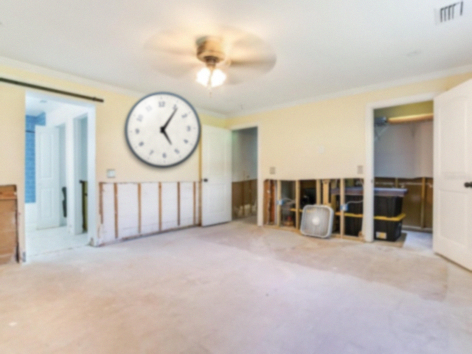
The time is 5,06
